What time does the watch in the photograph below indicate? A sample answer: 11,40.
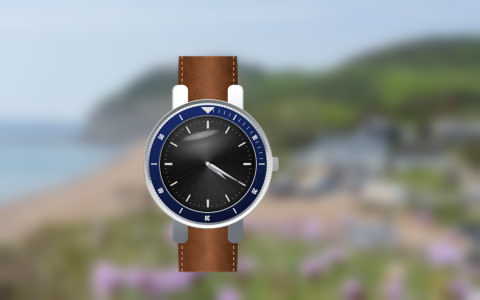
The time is 4,20
